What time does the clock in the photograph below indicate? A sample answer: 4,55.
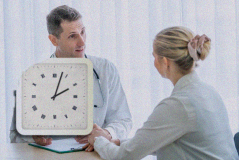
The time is 2,03
